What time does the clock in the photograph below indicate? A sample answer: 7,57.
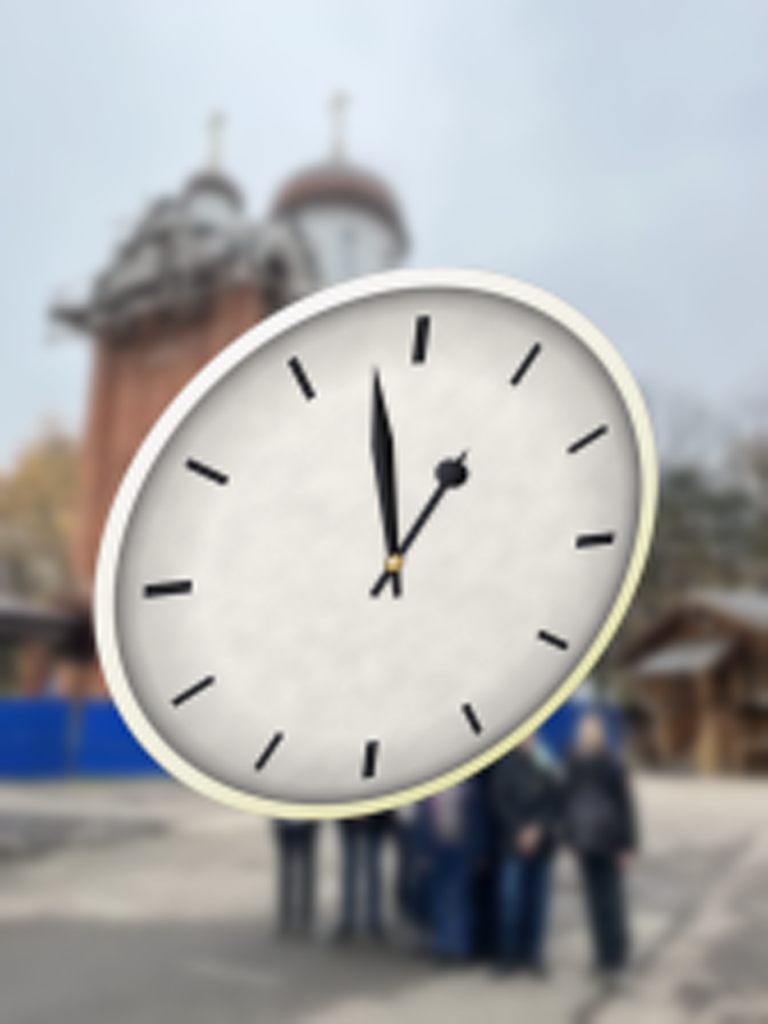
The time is 12,58
